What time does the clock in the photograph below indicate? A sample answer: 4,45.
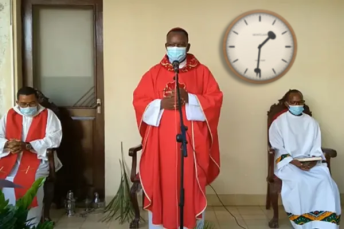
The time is 1,31
